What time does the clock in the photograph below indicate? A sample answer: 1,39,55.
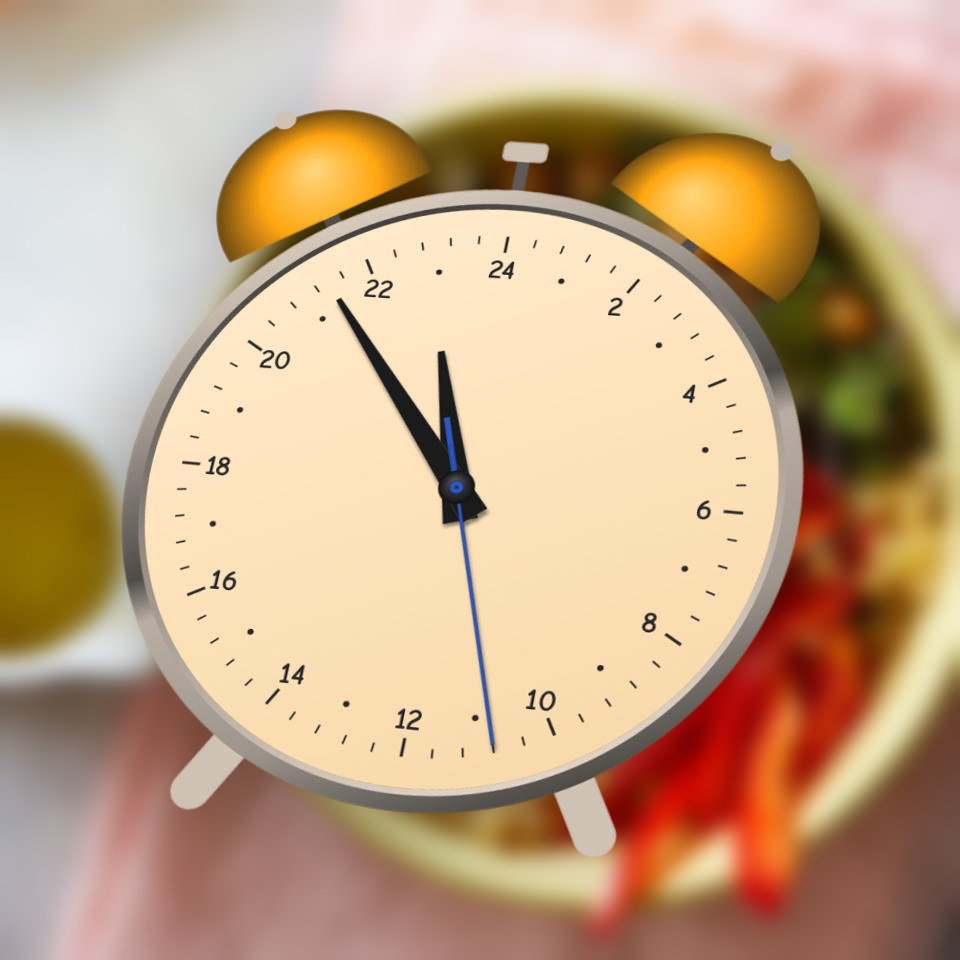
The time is 22,53,27
